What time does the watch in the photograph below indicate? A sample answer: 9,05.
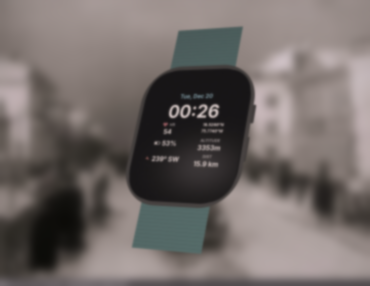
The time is 0,26
